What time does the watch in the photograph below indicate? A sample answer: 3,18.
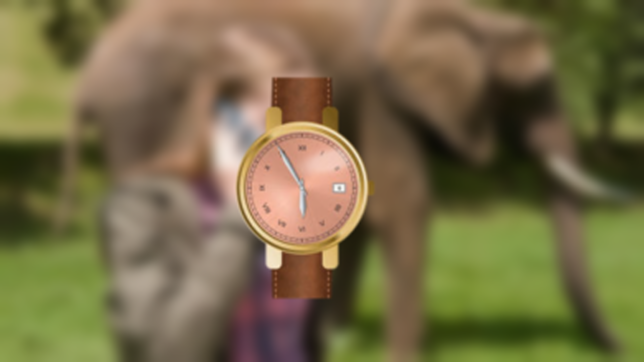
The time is 5,55
